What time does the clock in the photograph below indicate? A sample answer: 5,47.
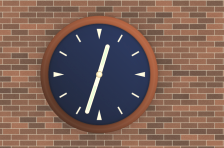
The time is 12,33
